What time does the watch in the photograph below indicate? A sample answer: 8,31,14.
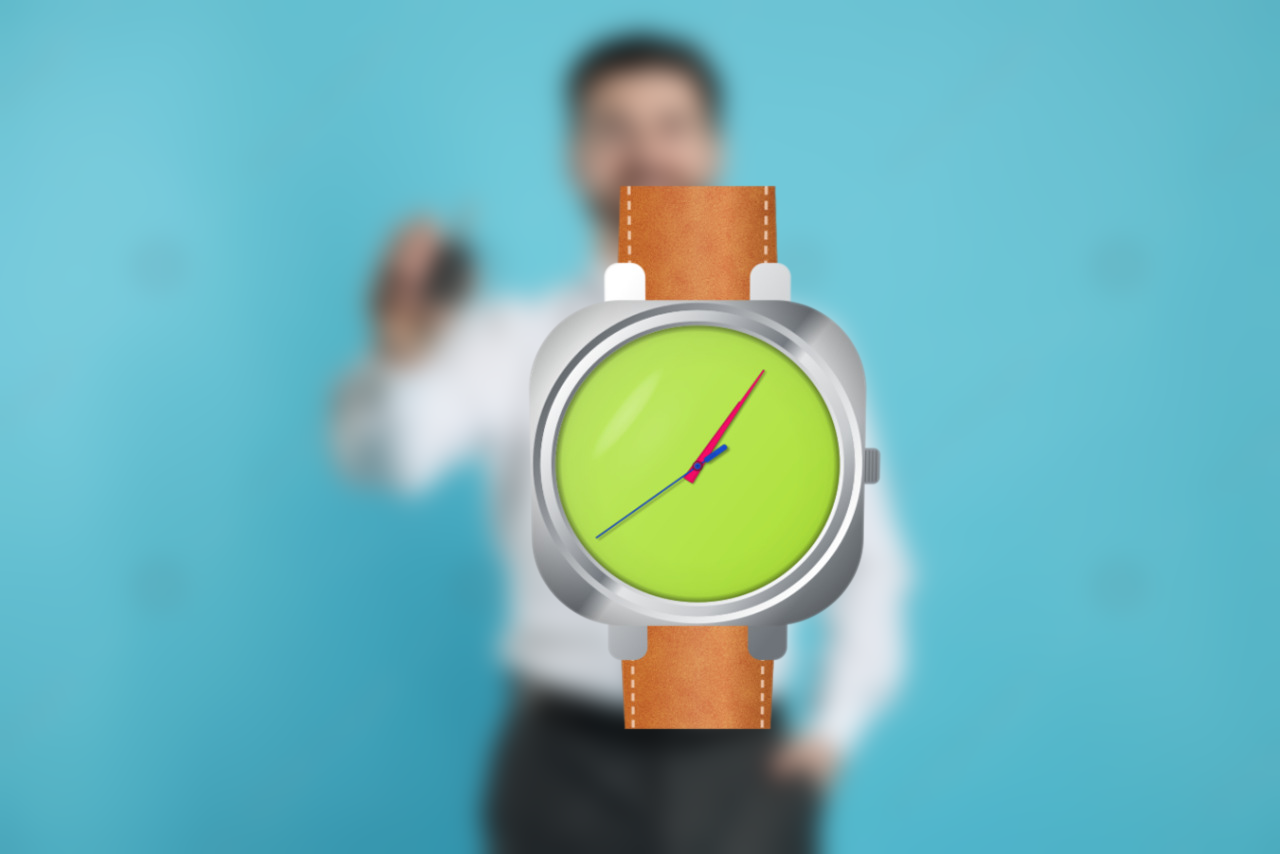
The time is 1,05,39
